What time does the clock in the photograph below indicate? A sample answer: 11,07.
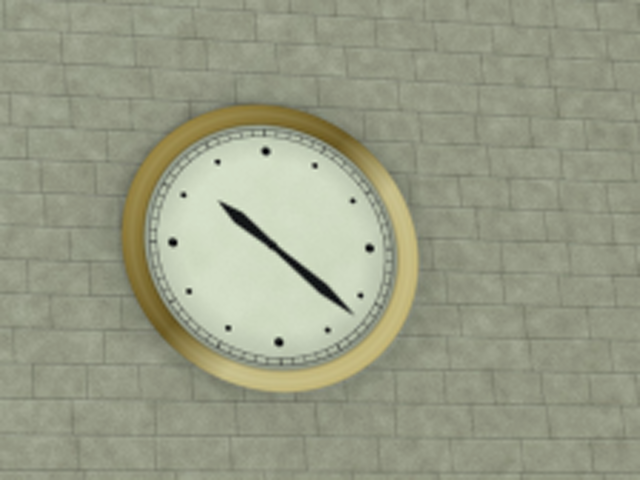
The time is 10,22
